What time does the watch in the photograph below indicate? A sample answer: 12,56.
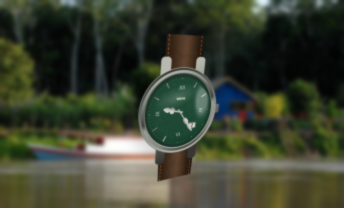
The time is 9,24
